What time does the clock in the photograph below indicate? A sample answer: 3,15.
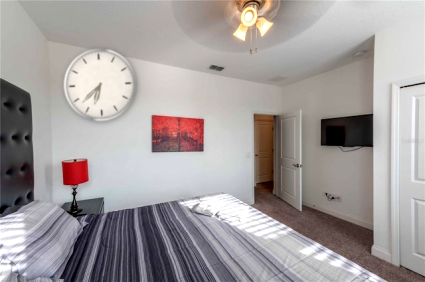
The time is 6,38
